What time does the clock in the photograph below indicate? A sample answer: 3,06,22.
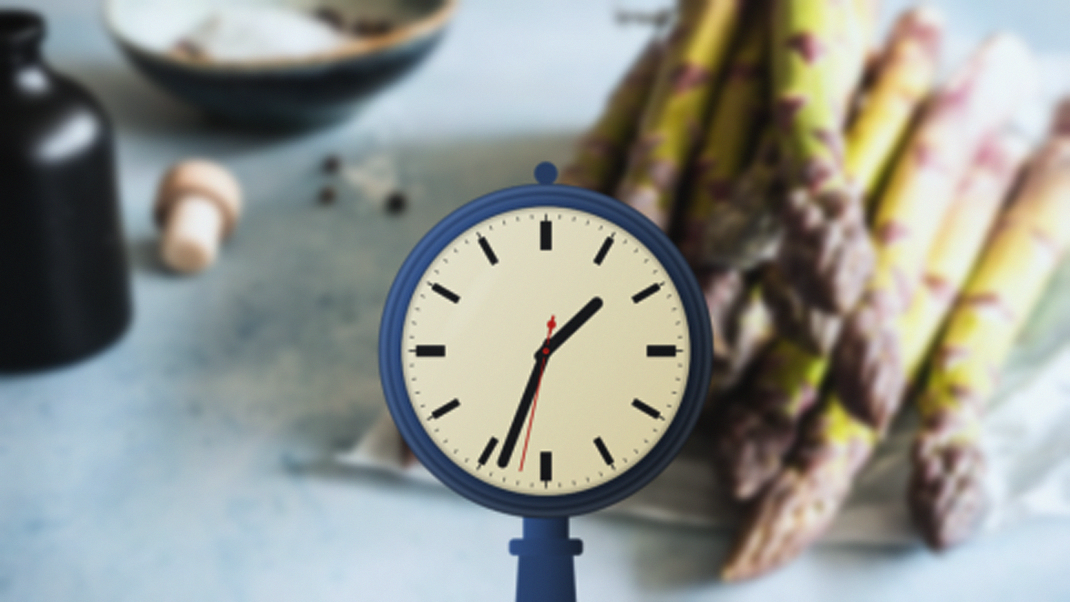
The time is 1,33,32
